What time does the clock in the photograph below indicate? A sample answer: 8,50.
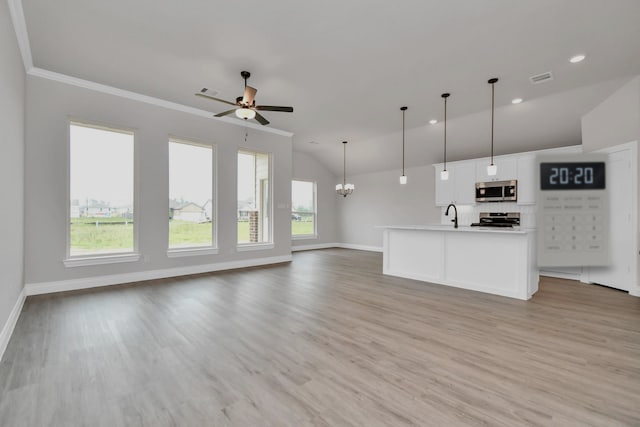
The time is 20,20
